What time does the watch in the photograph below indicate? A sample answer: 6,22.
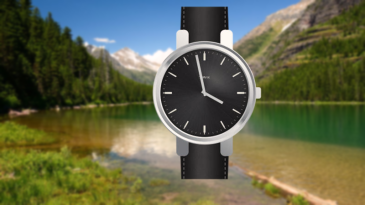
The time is 3,58
